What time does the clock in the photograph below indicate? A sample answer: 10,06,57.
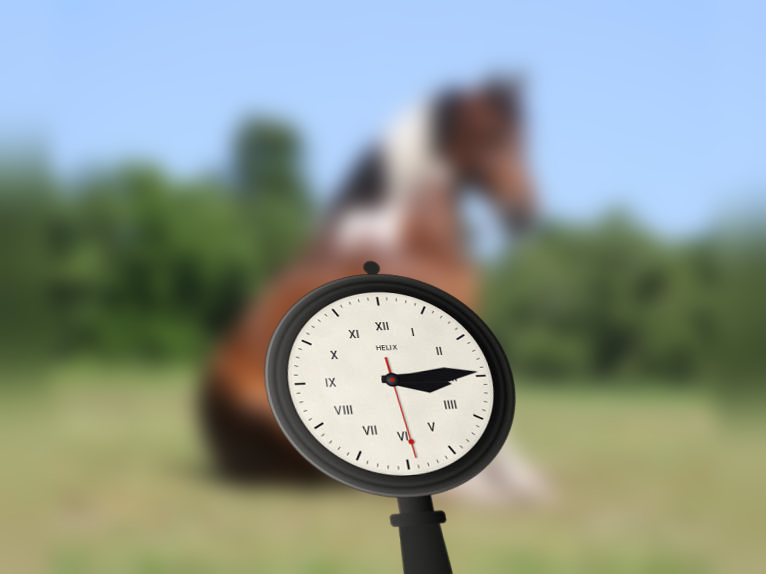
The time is 3,14,29
